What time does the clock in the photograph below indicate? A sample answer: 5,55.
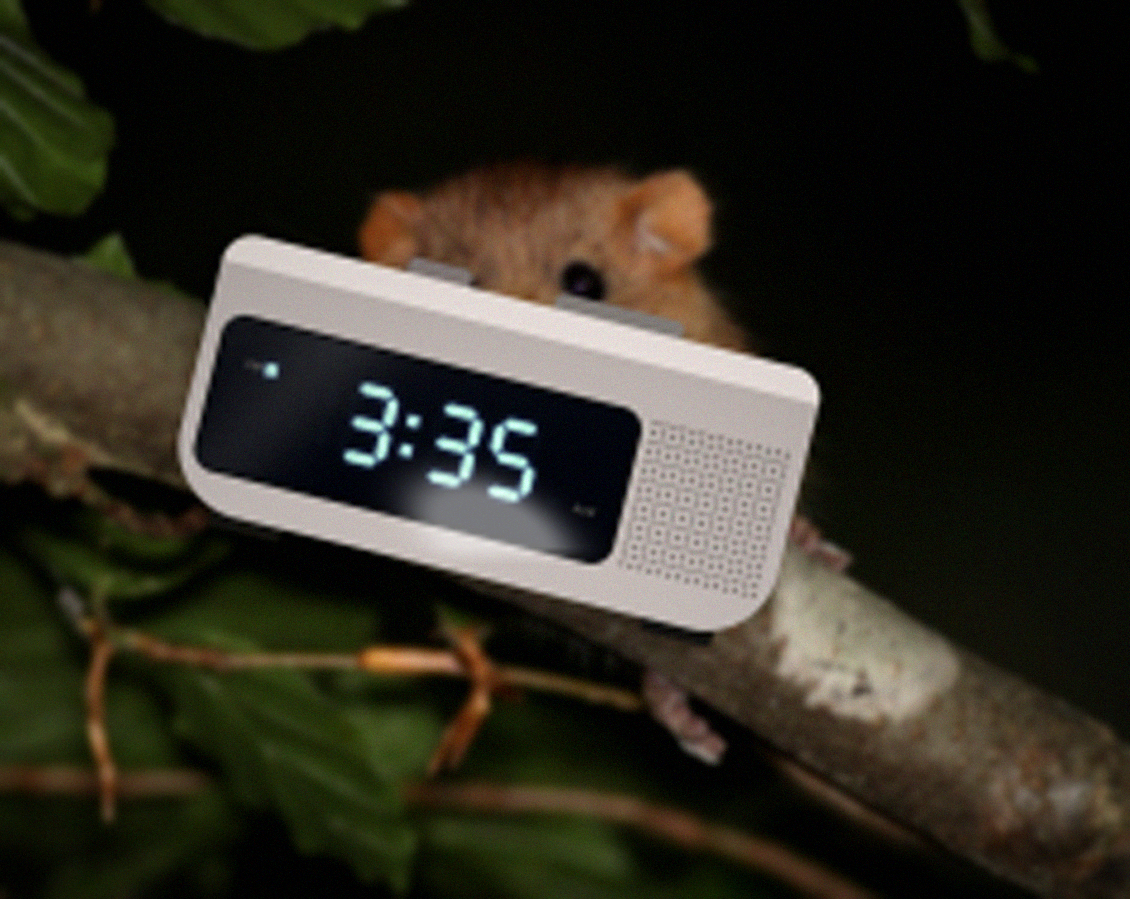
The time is 3,35
